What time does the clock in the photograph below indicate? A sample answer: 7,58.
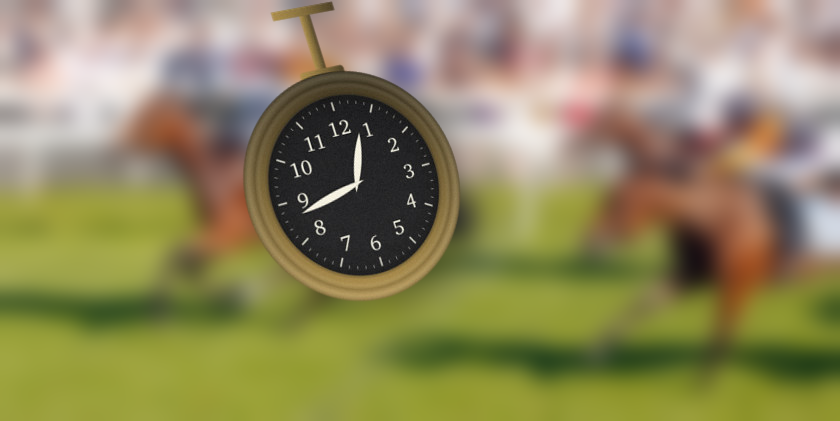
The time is 12,43
